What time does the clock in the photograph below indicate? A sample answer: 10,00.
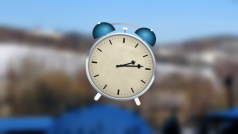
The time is 2,14
